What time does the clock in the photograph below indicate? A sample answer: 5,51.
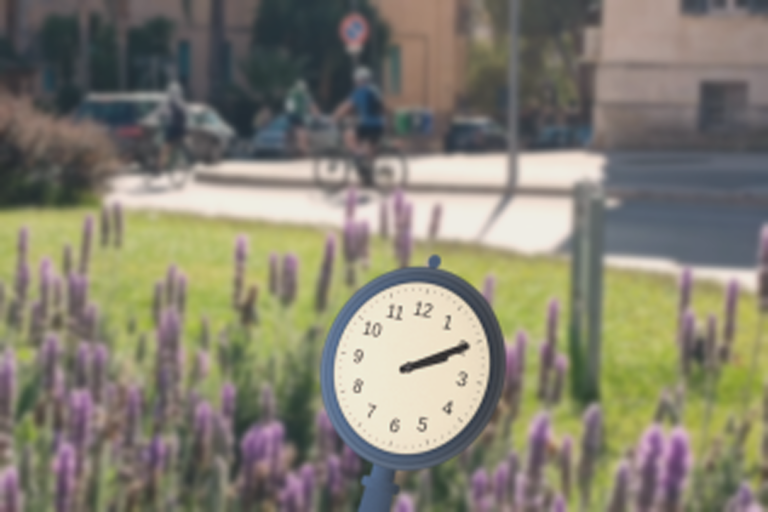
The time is 2,10
